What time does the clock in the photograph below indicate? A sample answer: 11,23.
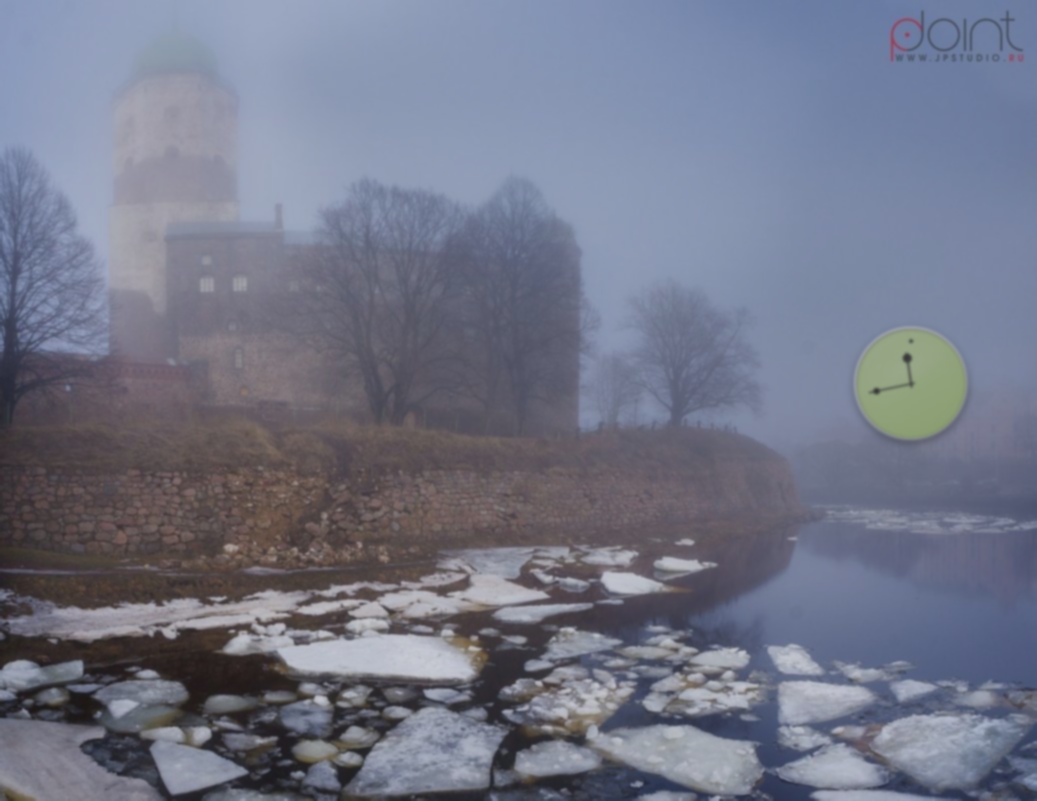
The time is 11,43
